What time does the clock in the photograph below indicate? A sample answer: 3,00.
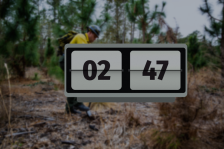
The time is 2,47
